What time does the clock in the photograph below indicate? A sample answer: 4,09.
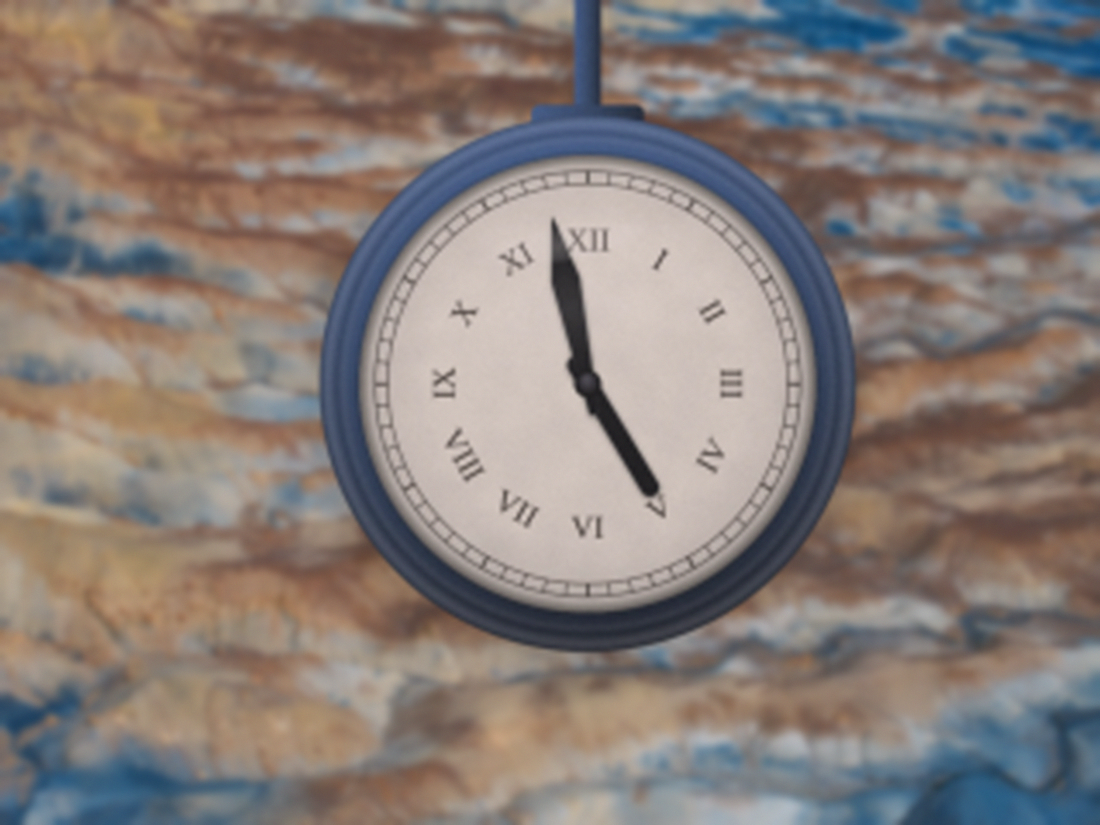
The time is 4,58
